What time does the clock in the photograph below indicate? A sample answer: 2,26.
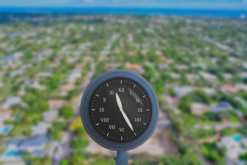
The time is 11,25
